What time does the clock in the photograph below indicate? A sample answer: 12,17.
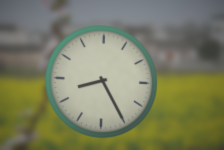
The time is 8,25
